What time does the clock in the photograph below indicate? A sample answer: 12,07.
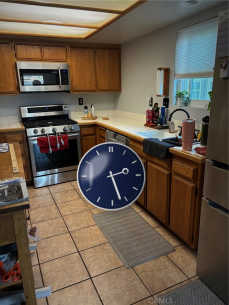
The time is 2,27
